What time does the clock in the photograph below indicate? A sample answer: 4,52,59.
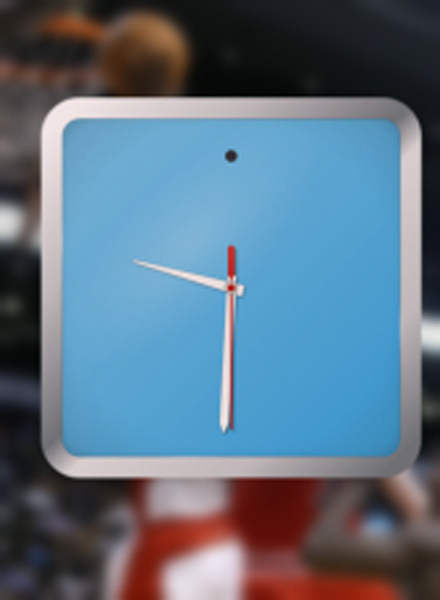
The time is 9,30,30
